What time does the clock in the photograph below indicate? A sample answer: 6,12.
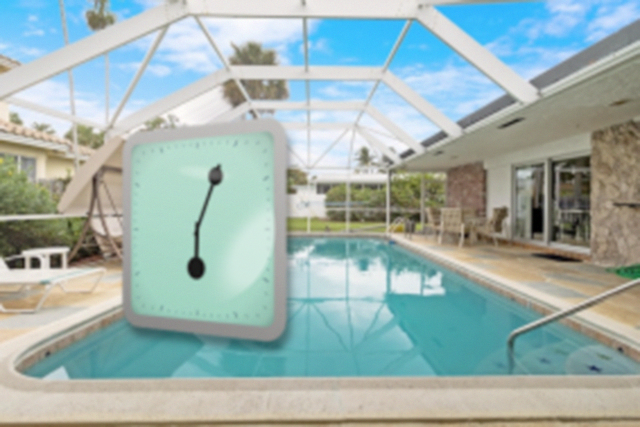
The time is 6,04
